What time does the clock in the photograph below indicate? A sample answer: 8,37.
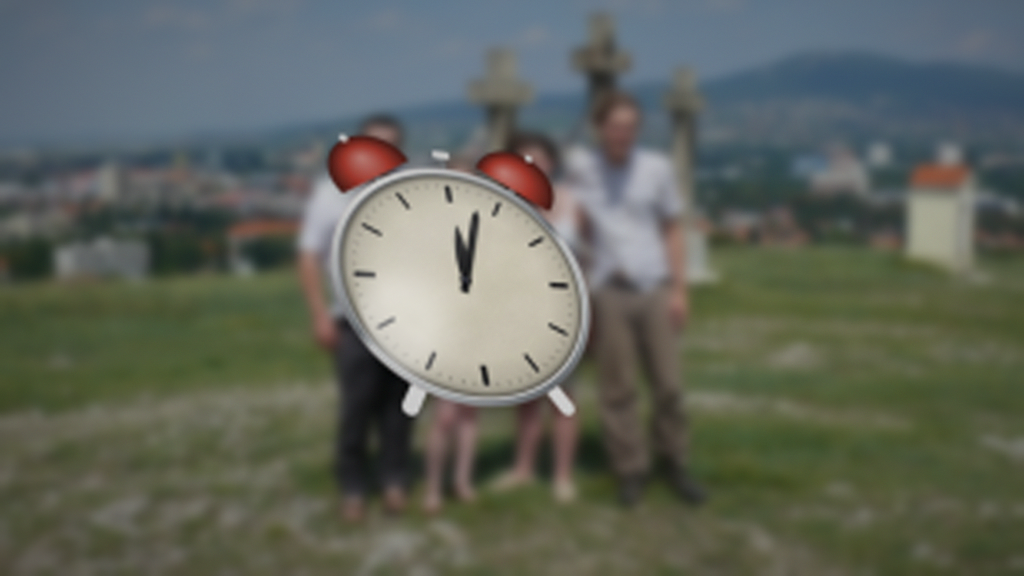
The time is 12,03
